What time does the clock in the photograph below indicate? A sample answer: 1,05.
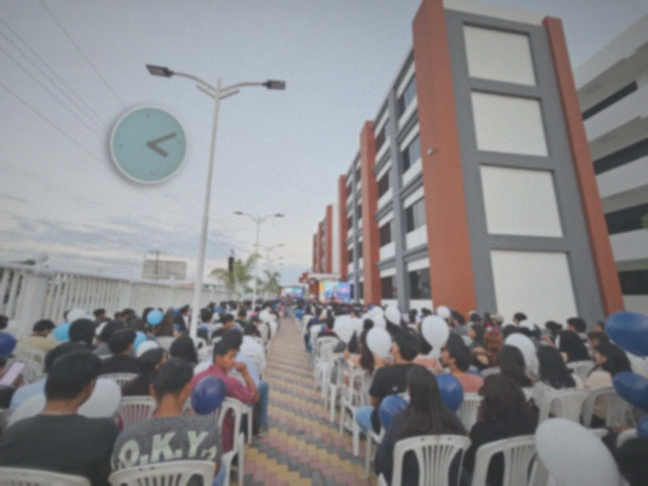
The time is 4,12
